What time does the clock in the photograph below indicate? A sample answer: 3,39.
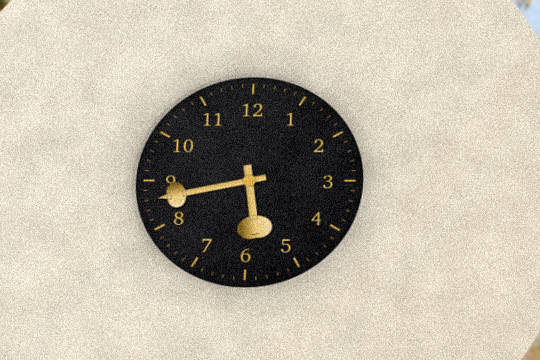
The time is 5,43
